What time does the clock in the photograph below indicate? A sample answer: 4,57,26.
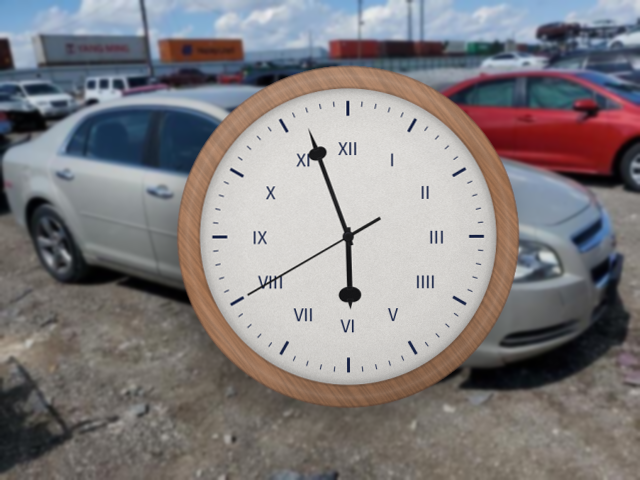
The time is 5,56,40
